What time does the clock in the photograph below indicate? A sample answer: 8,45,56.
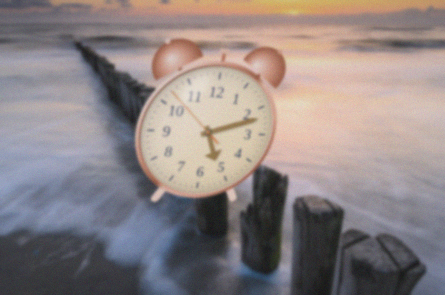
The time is 5,11,52
